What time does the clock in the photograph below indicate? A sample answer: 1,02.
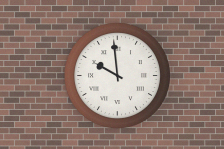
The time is 9,59
